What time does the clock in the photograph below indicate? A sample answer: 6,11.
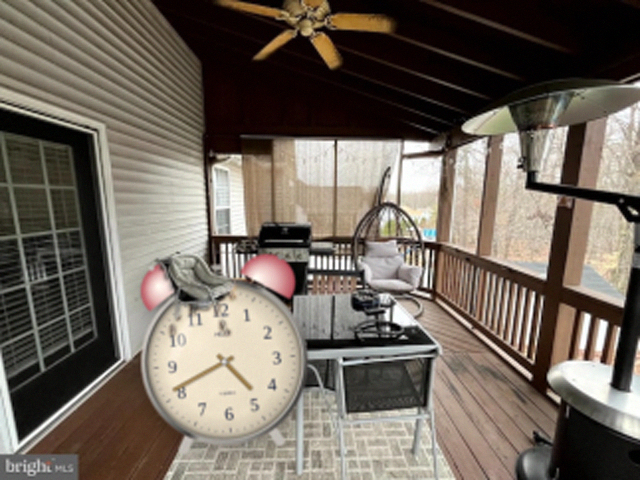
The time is 4,41
